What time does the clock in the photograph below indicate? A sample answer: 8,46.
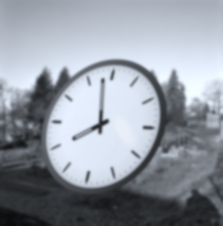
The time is 7,58
